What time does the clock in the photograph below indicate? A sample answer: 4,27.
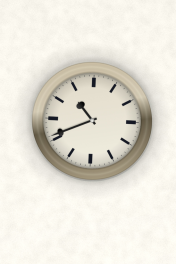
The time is 10,41
